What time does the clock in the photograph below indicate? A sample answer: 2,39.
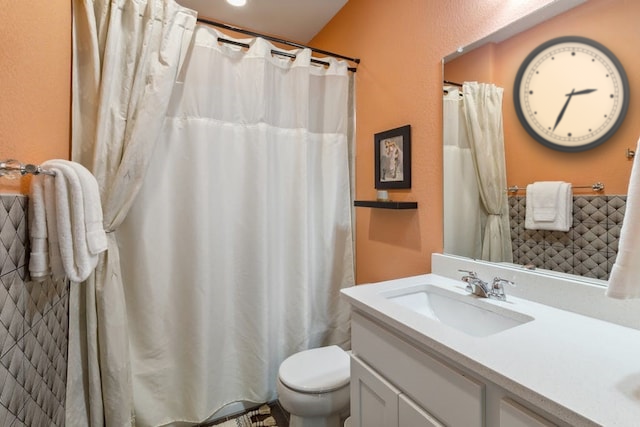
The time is 2,34
